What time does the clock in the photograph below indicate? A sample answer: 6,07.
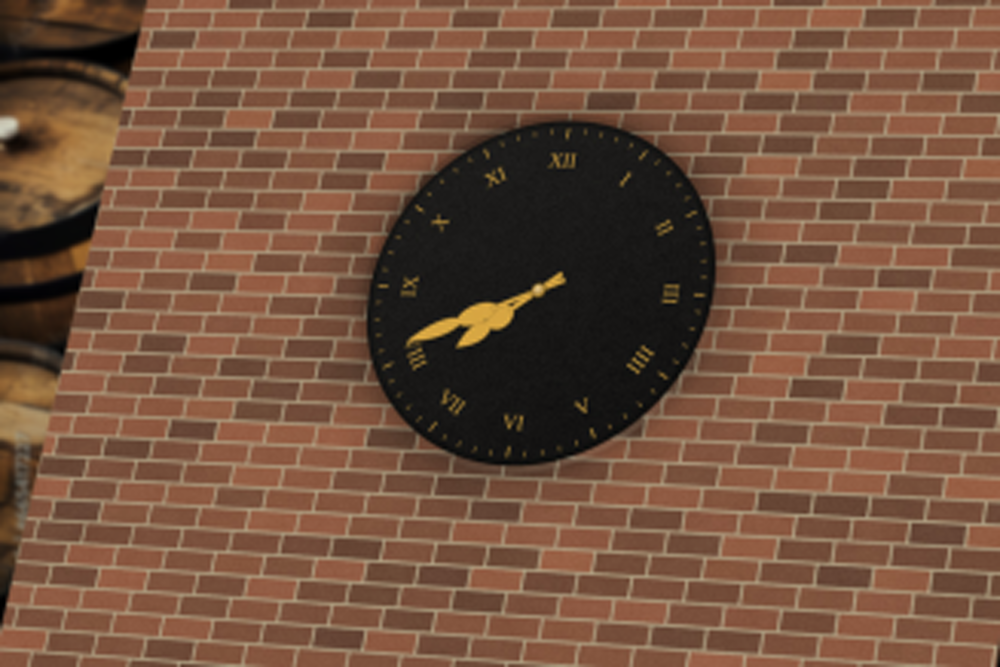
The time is 7,41
